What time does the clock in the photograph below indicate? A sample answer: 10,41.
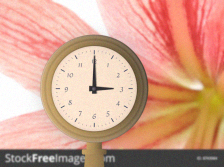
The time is 3,00
